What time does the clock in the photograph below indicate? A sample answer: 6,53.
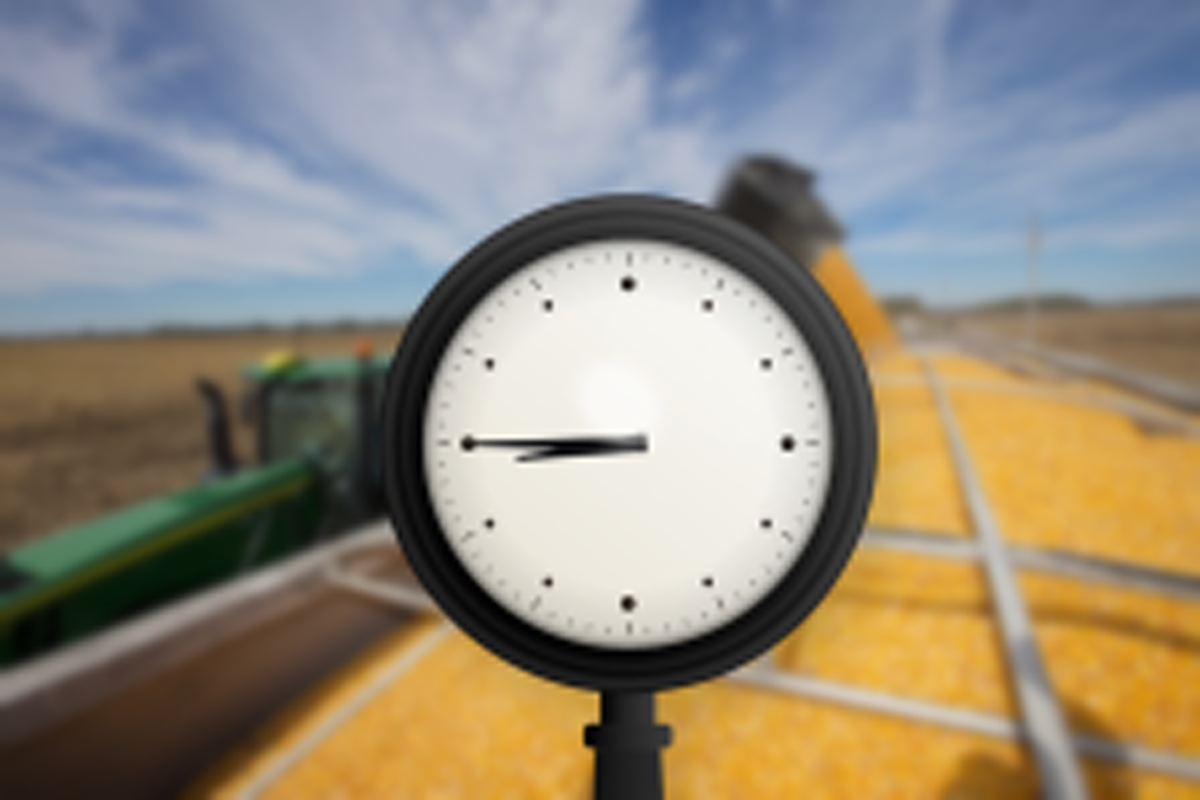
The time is 8,45
